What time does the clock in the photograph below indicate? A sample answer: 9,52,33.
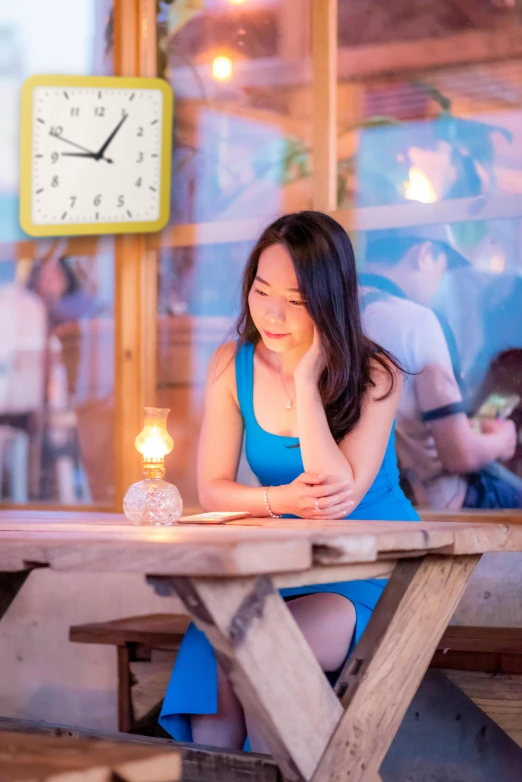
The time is 9,05,49
